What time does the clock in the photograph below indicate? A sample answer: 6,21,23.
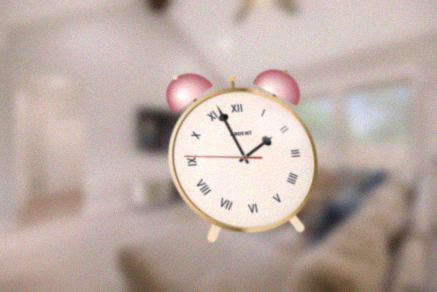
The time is 1,56,46
